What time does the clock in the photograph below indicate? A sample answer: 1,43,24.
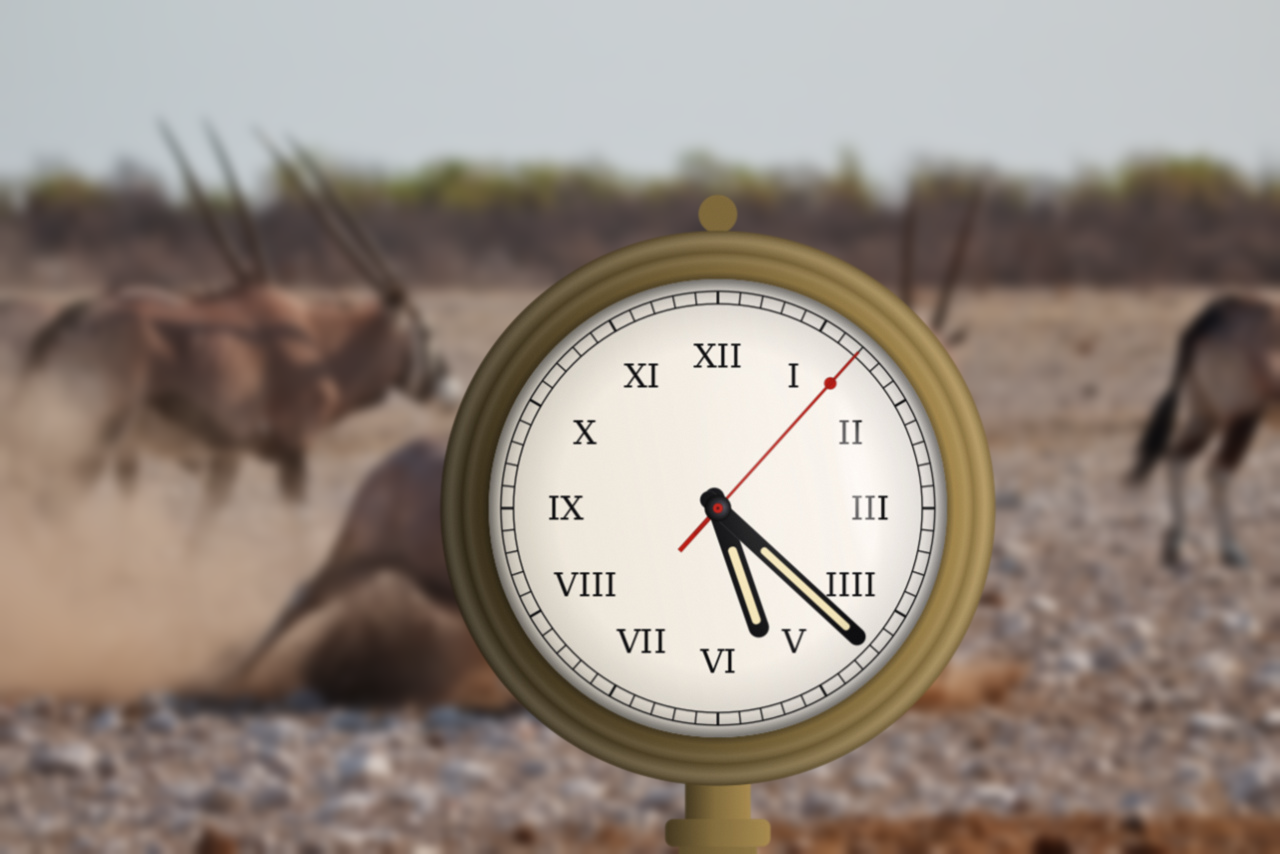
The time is 5,22,07
